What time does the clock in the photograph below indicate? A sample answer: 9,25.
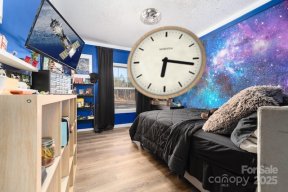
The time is 6,17
